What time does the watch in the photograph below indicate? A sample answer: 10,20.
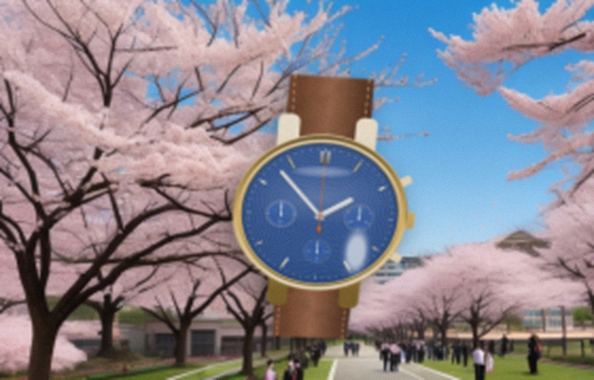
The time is 1,53
